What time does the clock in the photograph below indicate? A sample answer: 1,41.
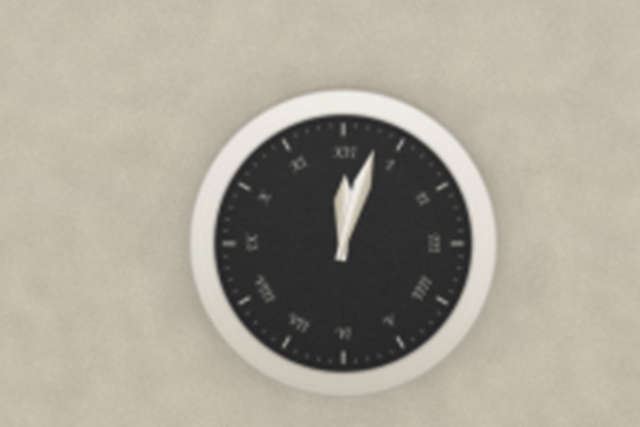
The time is 12,03
